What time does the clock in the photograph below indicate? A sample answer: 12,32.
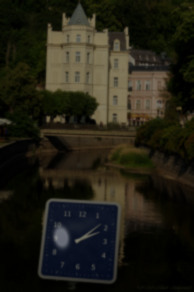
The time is 2,08
